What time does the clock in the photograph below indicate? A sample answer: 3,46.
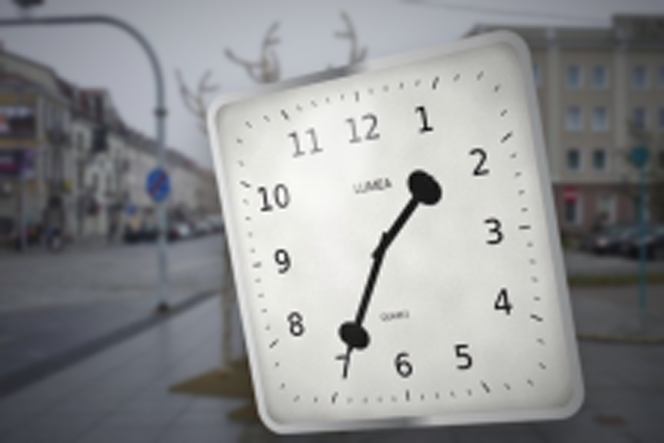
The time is 1,35
